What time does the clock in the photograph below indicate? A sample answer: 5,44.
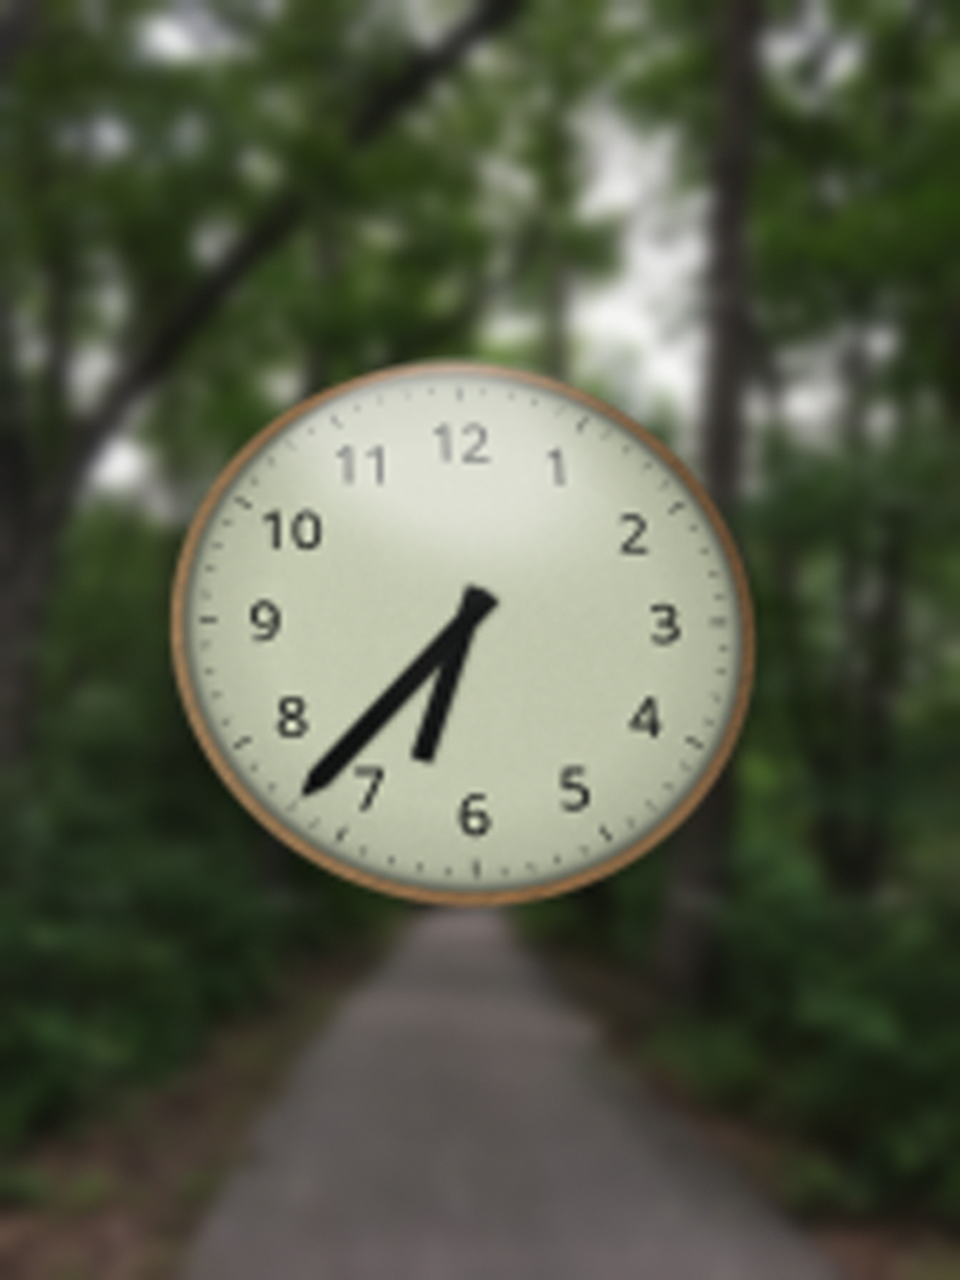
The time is 6,37
